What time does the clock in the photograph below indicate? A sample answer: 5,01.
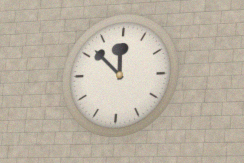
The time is 11,52
